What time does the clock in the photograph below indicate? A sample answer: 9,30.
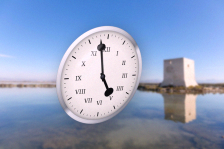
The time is 4,58
